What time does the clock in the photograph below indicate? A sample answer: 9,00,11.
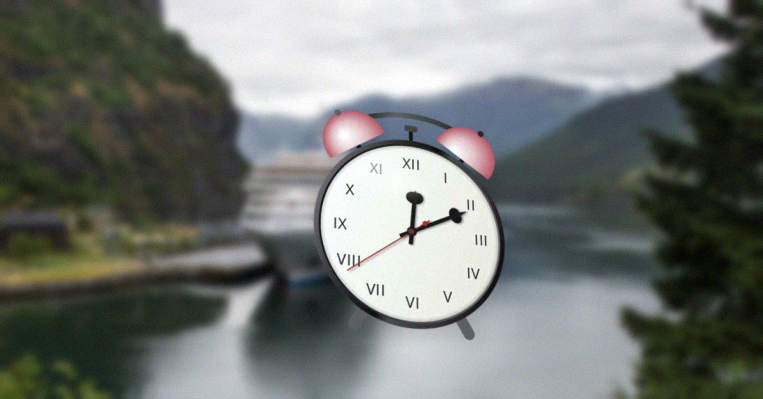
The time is 12,10,39
